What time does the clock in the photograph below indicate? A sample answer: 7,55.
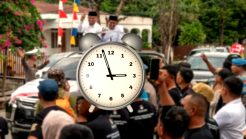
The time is 2,57
